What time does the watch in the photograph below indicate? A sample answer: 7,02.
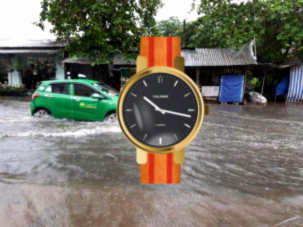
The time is 10,17
